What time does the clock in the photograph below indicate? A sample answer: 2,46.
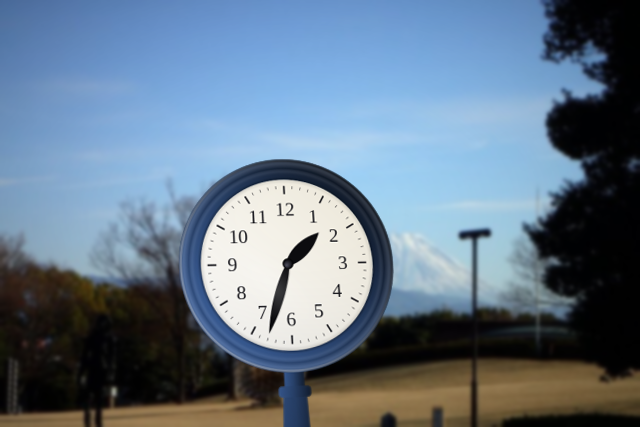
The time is 1,33
